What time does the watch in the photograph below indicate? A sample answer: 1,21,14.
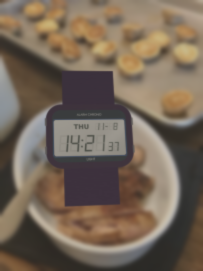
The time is 14,21,37
